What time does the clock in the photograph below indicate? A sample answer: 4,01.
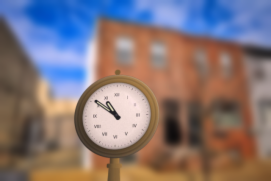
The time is 10,51
